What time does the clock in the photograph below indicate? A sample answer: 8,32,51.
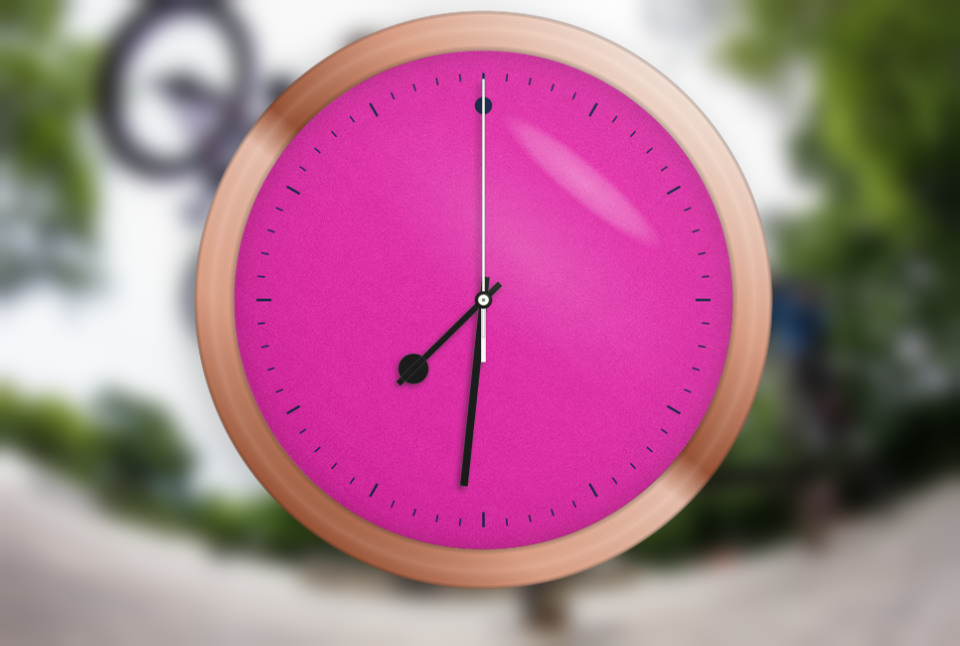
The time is 7,31,00
